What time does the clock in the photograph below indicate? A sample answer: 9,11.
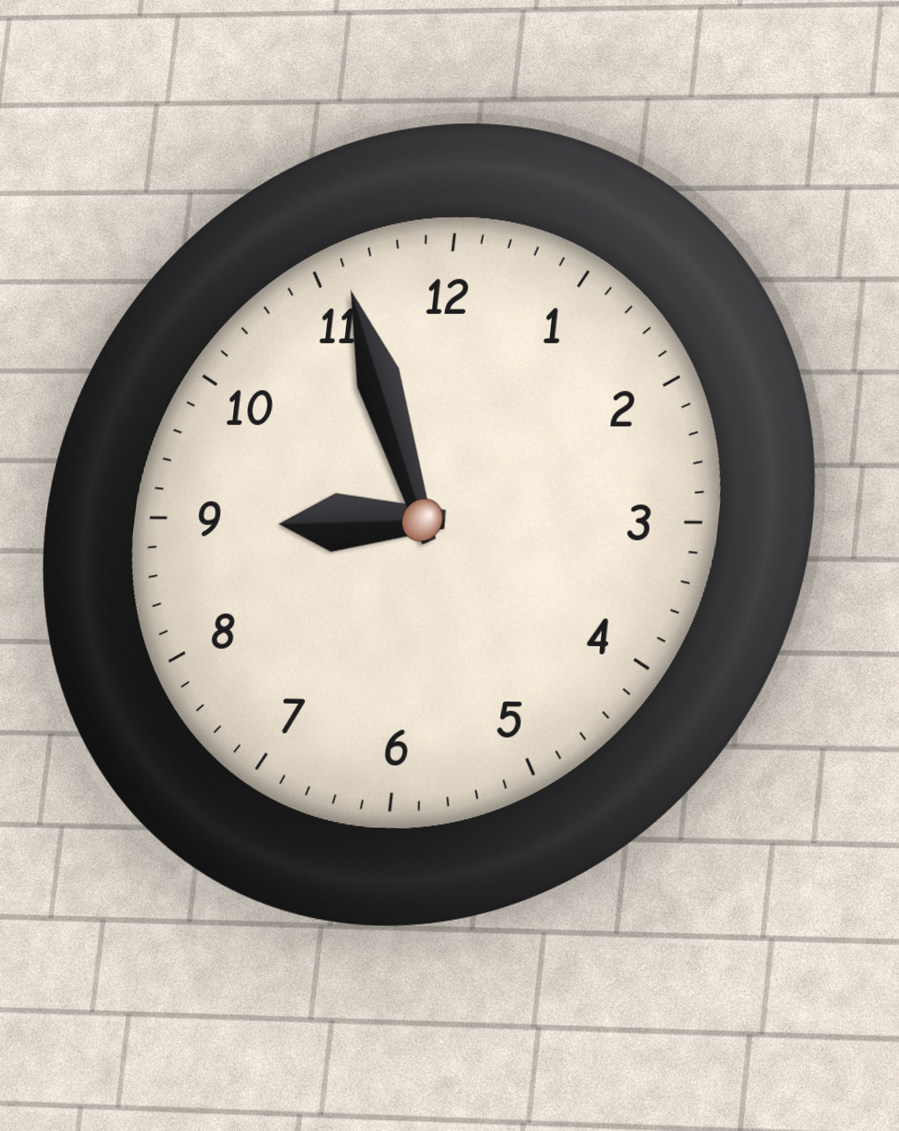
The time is 8,56
